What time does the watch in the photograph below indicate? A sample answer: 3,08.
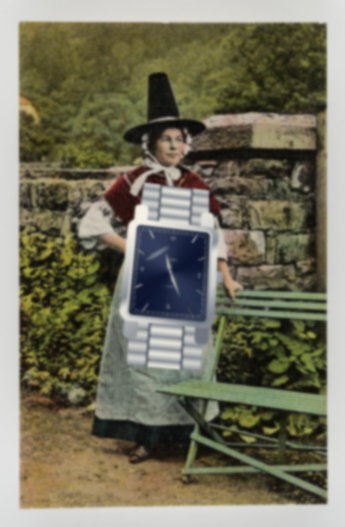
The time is 11,26
